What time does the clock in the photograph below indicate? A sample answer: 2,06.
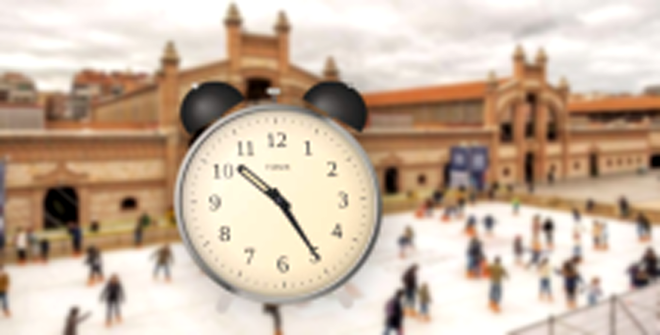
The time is 10,25
